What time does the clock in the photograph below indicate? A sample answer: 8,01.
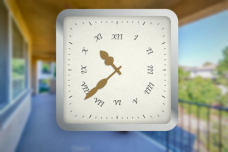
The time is 10,38
